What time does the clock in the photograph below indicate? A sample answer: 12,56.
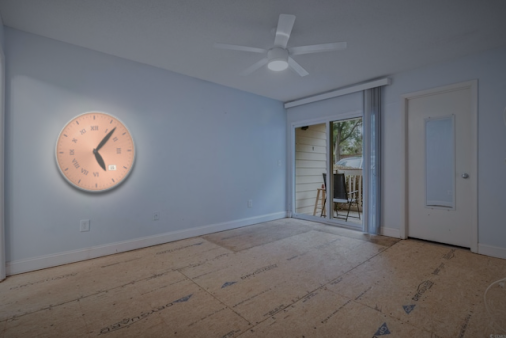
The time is 5,07
